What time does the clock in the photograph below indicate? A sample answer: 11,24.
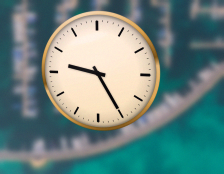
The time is 9,25
